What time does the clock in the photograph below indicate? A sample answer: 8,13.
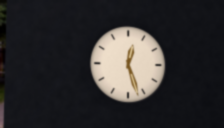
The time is 12,27
